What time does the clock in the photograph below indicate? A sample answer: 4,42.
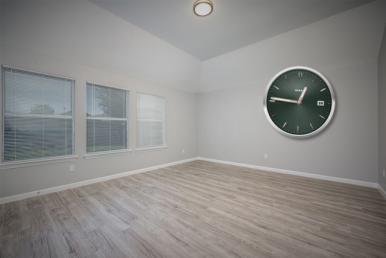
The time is 12,46
